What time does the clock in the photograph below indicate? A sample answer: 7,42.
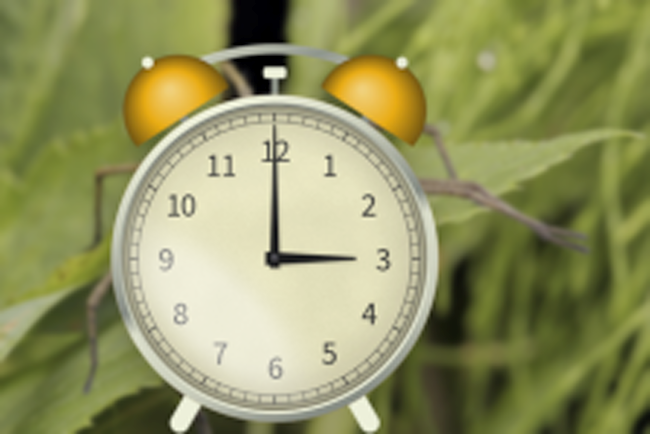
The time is 3,00
